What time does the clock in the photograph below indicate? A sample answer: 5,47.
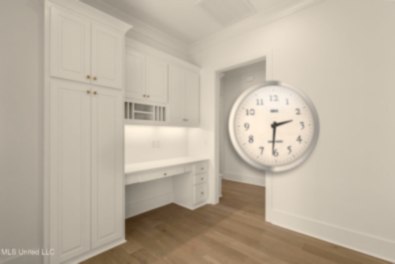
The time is 2,31
